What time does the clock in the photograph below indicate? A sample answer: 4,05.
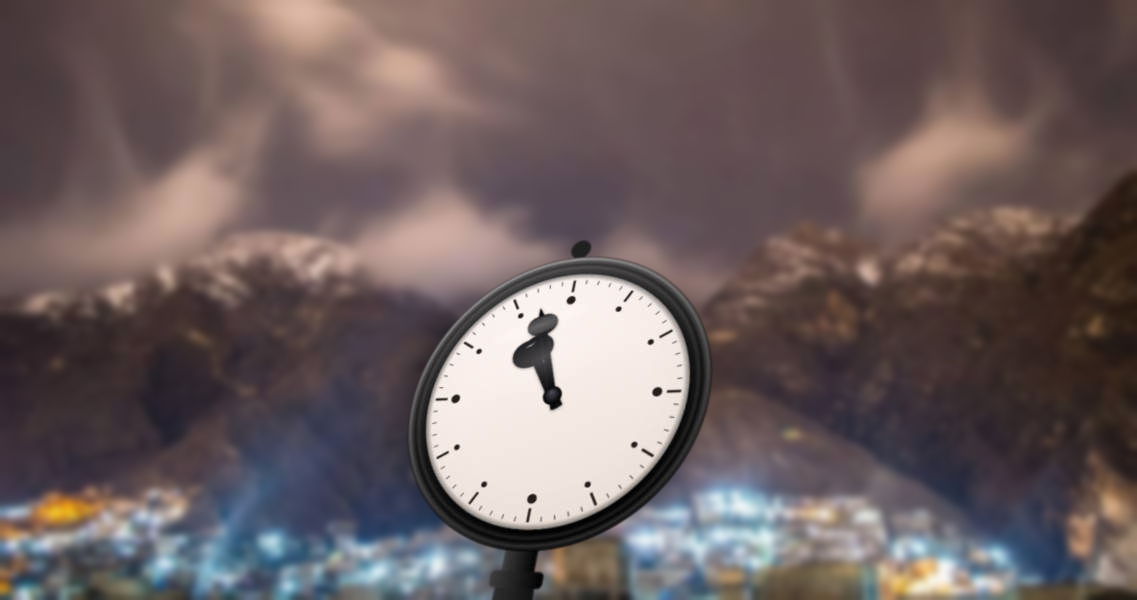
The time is 10,57
